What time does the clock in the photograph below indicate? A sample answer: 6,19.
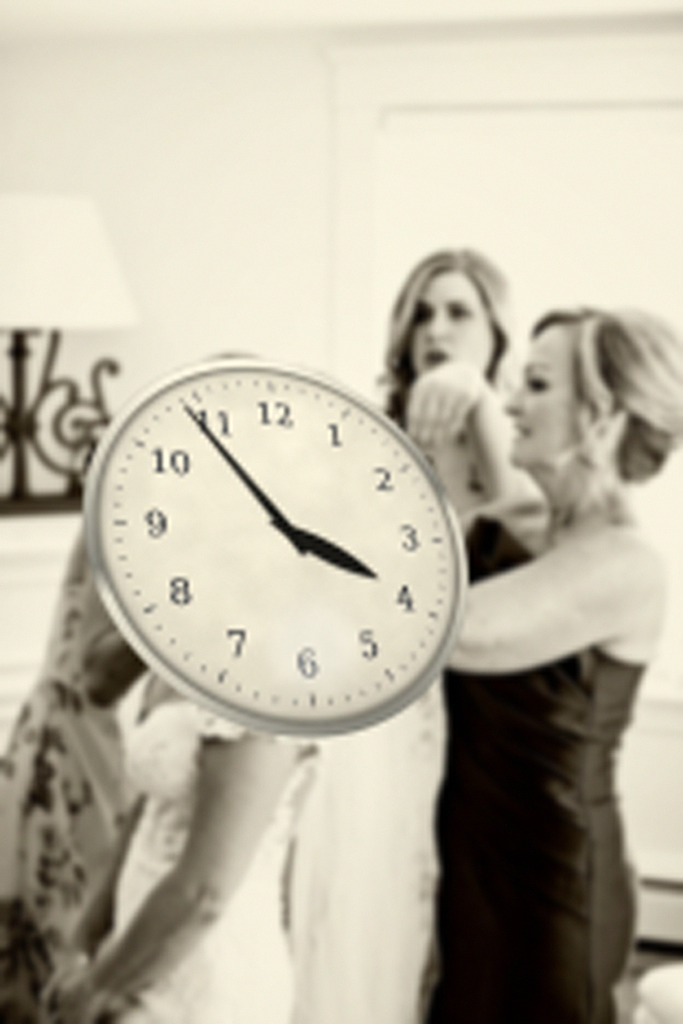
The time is 3,54
